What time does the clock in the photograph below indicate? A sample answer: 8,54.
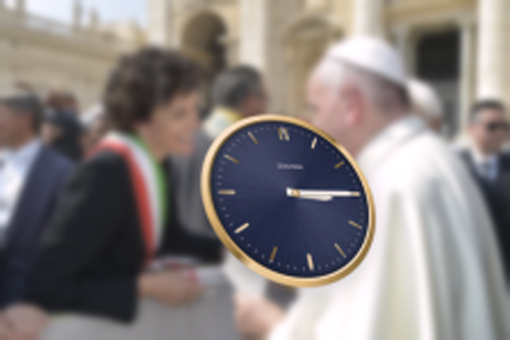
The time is 3,15
